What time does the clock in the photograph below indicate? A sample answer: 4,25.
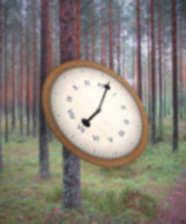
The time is 7,02
